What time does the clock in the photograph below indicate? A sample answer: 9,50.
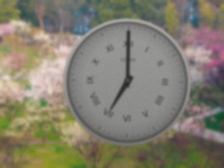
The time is 7,00
